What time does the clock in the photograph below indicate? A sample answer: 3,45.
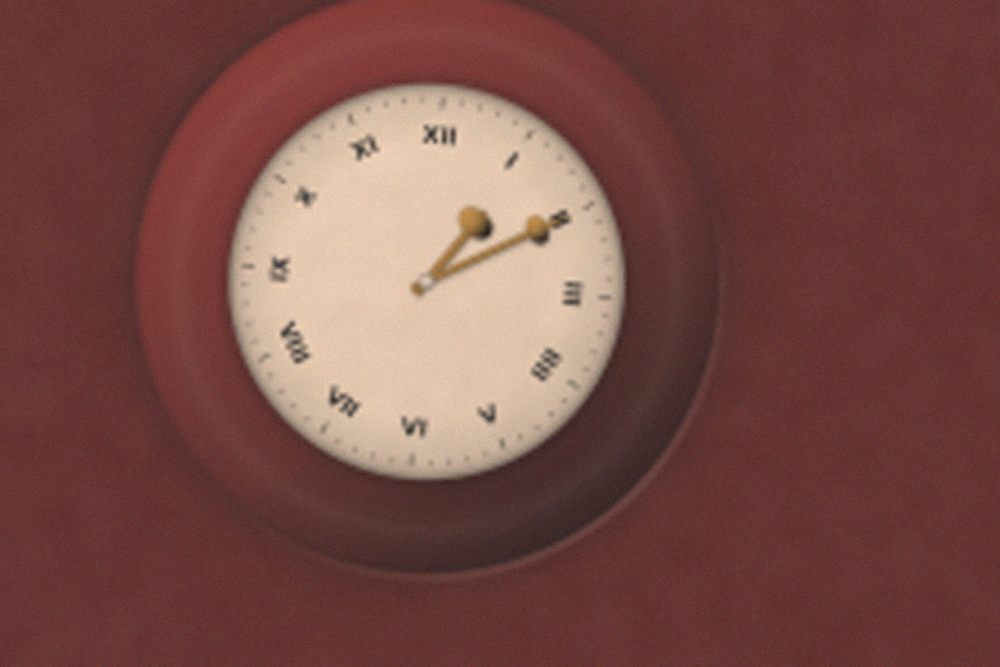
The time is 1,10
